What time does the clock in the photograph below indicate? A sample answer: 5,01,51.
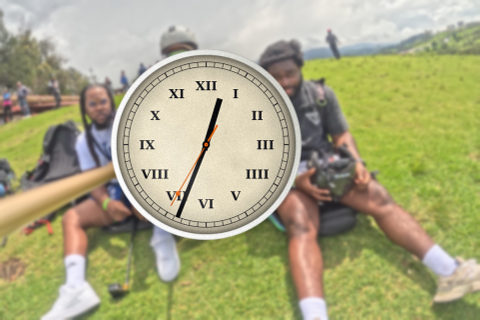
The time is 12,33,35
